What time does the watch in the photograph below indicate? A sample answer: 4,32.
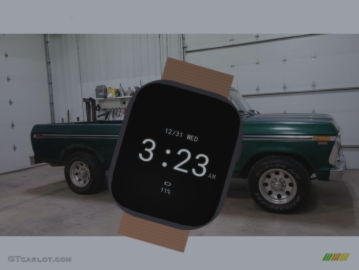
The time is 3,23
